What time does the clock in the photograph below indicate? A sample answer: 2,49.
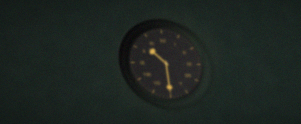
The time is 10,30
